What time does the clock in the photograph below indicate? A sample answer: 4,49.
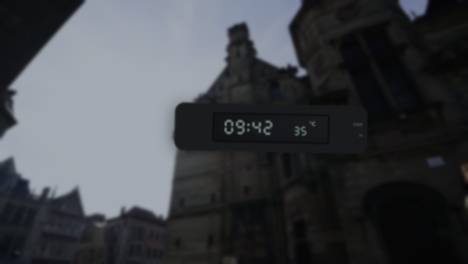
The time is 9,42
